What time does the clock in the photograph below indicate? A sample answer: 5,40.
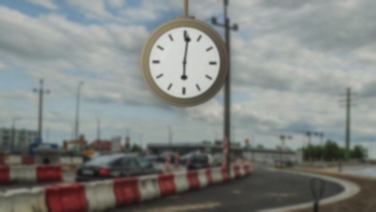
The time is 6,01
